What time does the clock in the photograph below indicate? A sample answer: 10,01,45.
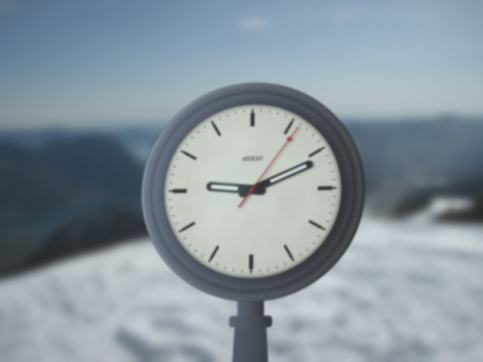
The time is 9,11,06
